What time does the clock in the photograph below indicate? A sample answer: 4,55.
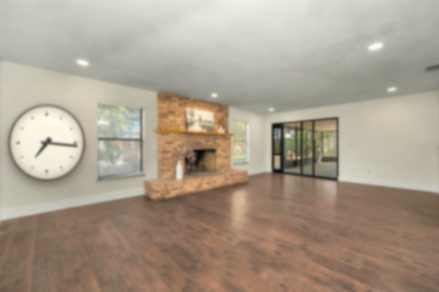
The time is 7,16
